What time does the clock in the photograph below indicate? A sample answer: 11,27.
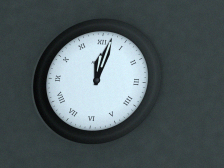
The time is 12,02
